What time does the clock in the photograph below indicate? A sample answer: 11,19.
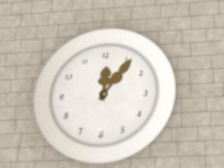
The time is 12,06
